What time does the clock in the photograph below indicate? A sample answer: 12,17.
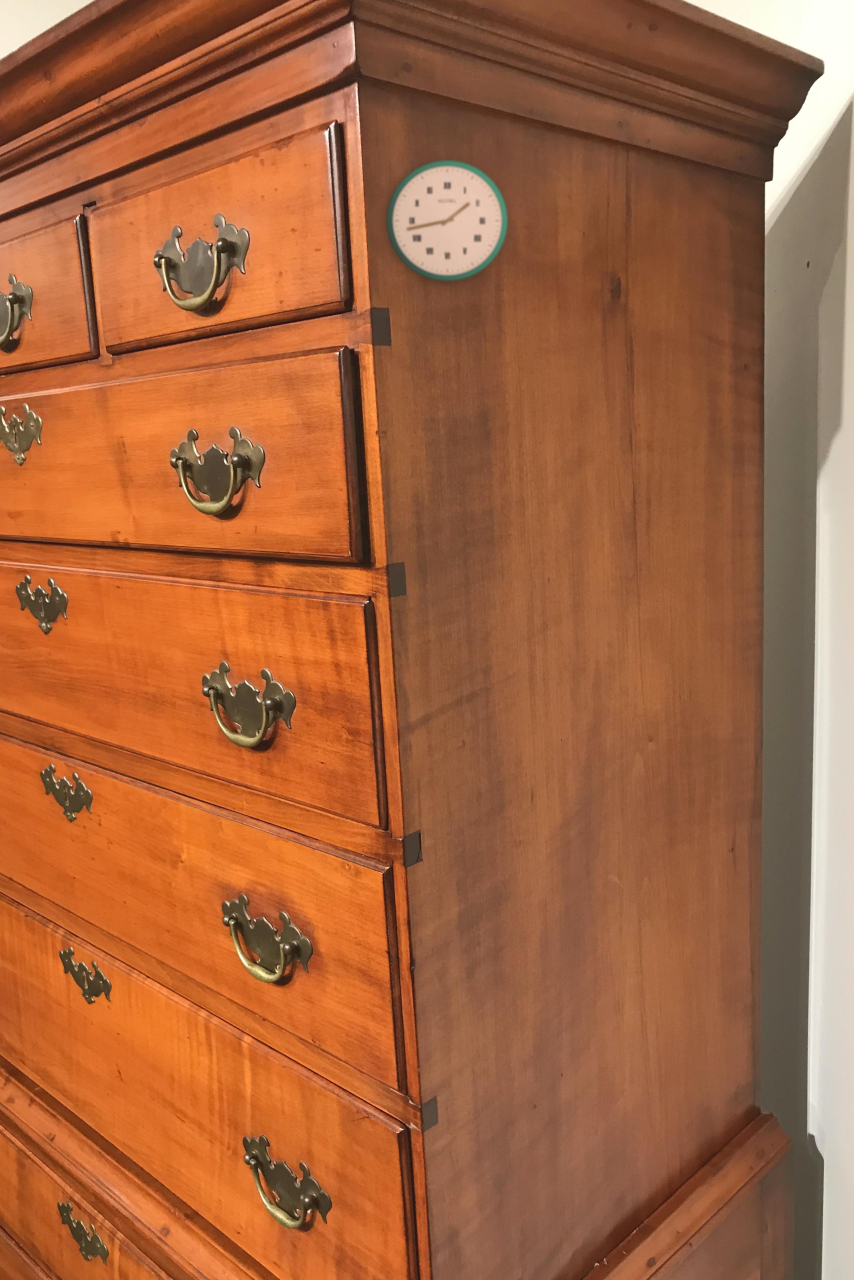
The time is 1,43
